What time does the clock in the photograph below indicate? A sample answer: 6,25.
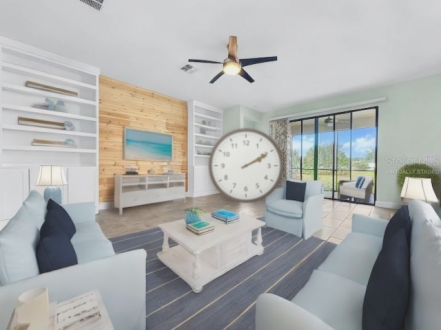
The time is 2,10
